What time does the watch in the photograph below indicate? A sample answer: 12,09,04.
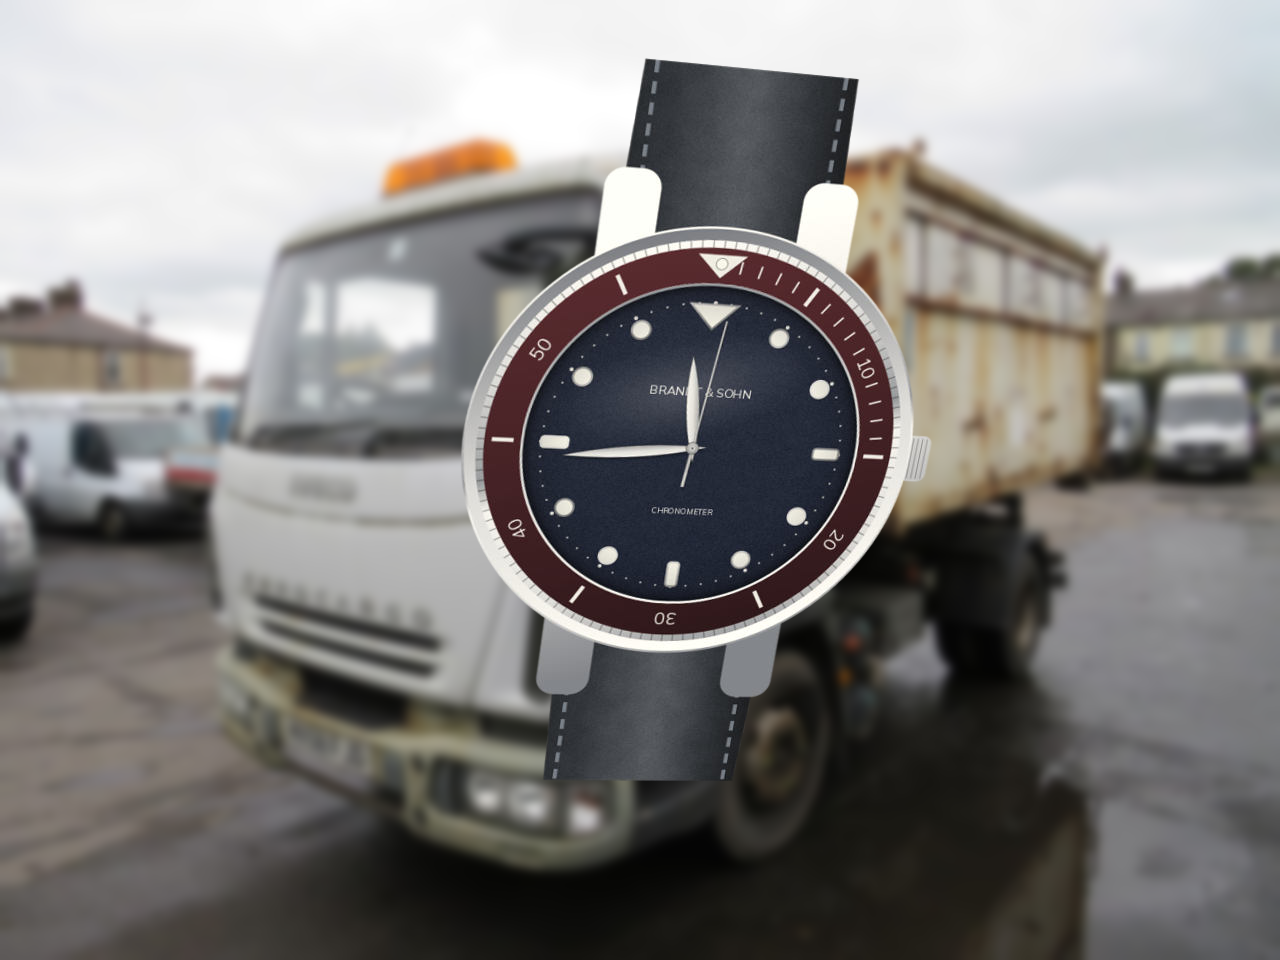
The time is 11,44,01
